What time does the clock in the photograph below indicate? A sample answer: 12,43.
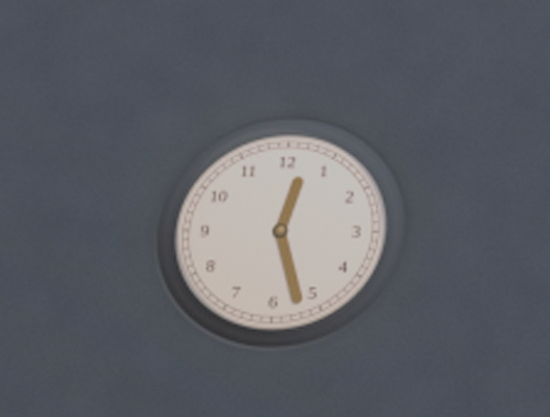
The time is 12,27
